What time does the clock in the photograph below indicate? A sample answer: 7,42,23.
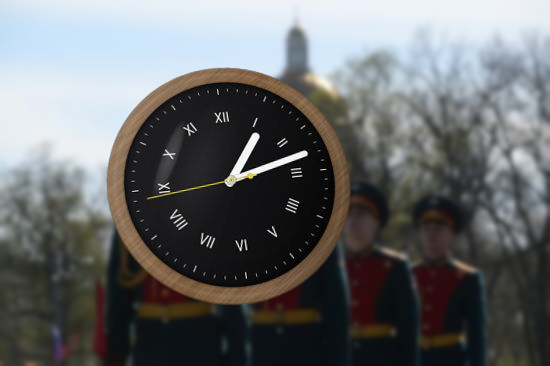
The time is 1,12,44
